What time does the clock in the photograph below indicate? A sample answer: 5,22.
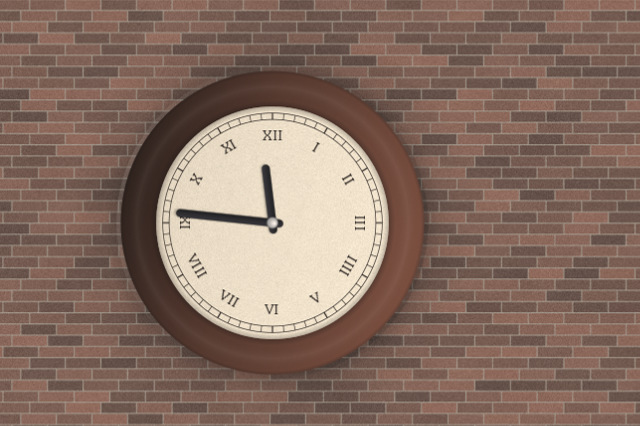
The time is 11,46
